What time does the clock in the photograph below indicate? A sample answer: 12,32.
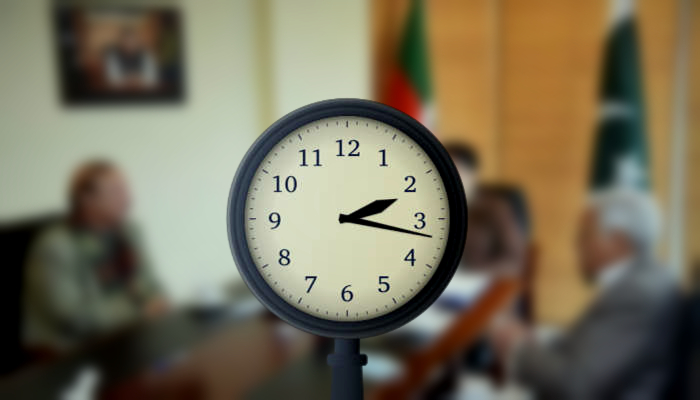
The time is 2,17
